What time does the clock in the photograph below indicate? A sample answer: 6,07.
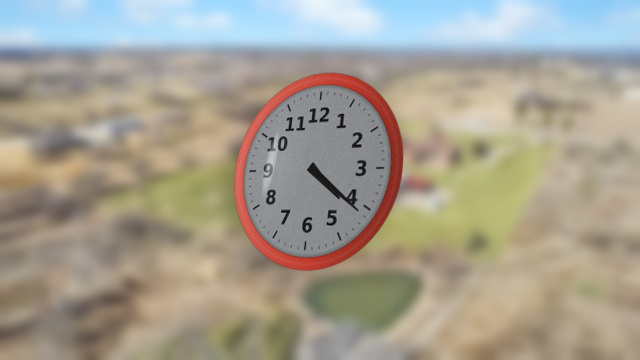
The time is 4,21
